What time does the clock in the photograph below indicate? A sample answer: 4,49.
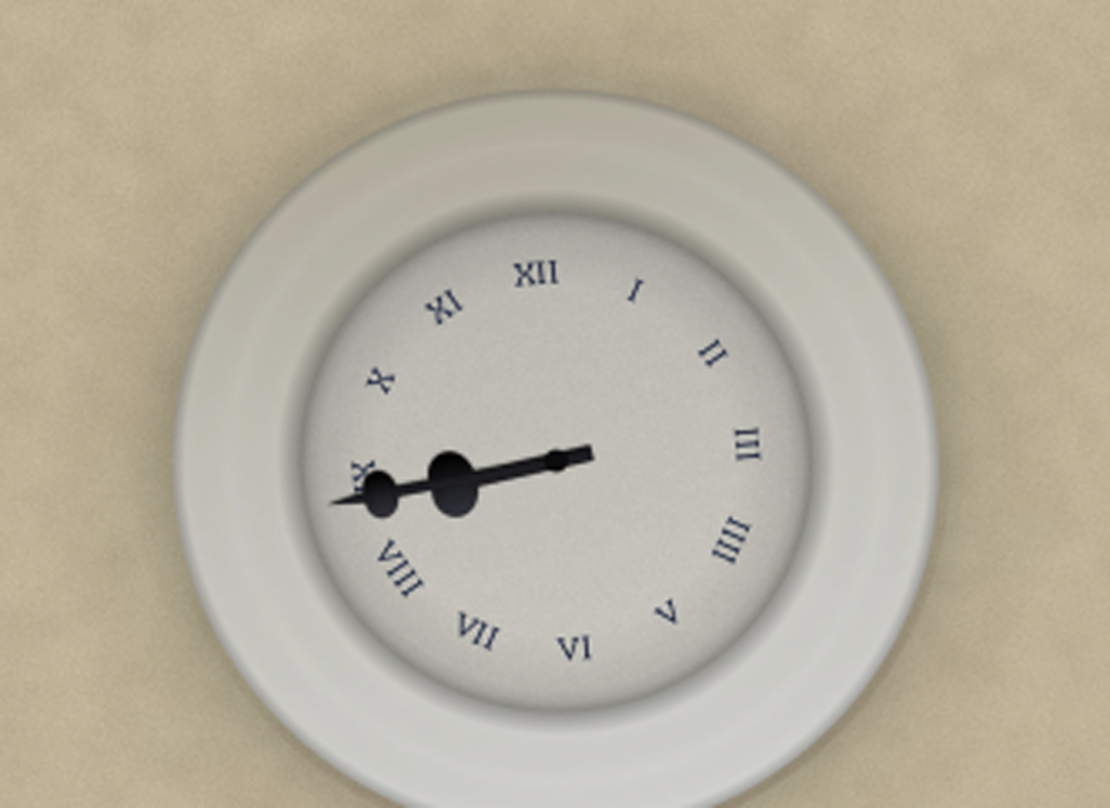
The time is 8,44
